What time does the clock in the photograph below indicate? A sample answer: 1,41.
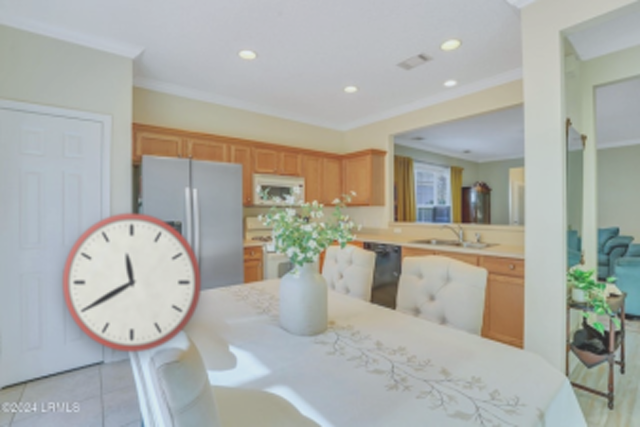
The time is 11,40
